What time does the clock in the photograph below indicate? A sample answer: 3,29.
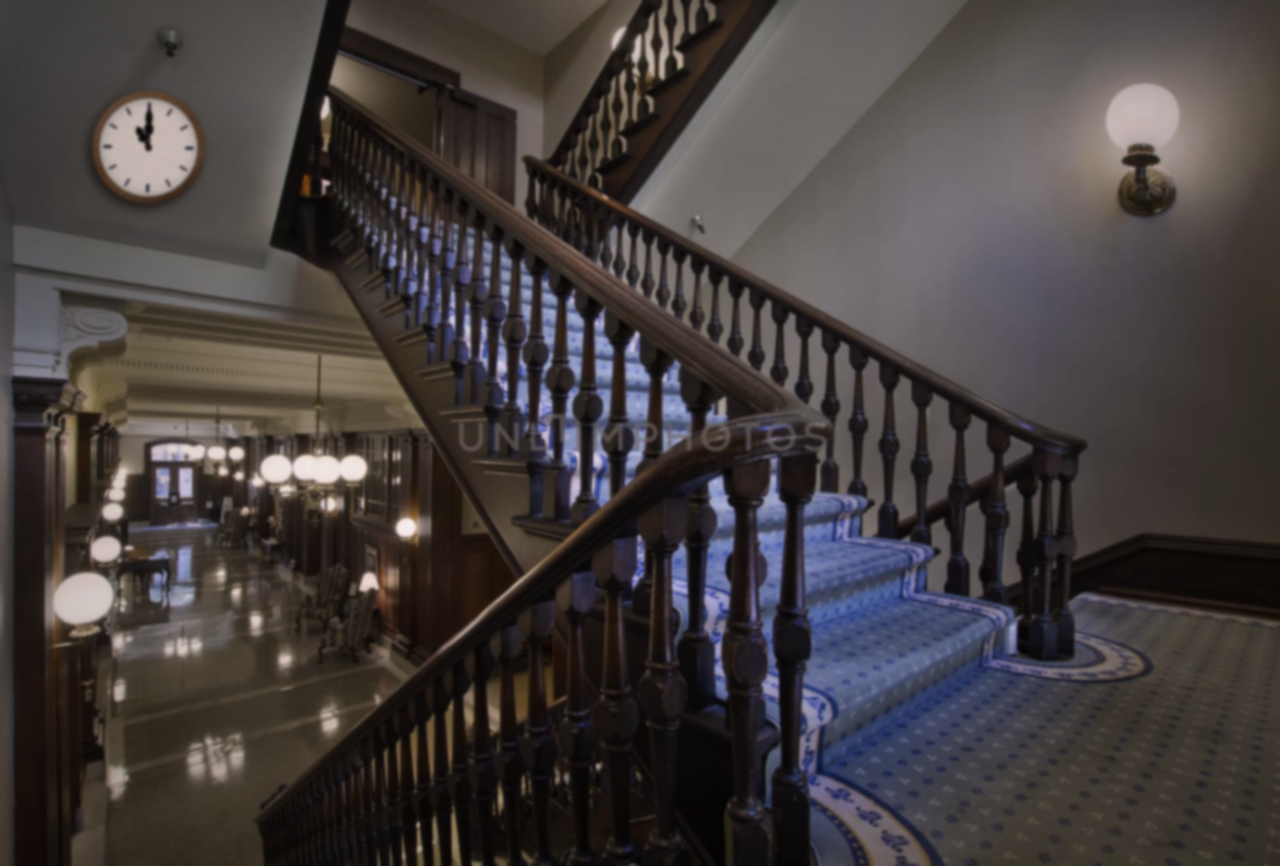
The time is 11,00
